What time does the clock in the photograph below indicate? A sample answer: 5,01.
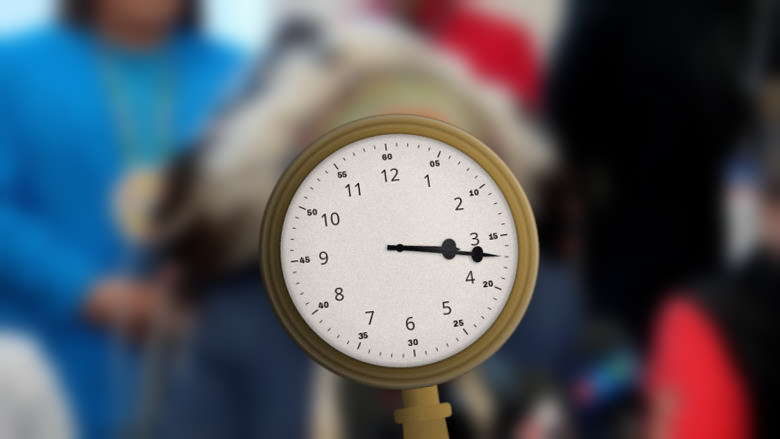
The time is 3,17
